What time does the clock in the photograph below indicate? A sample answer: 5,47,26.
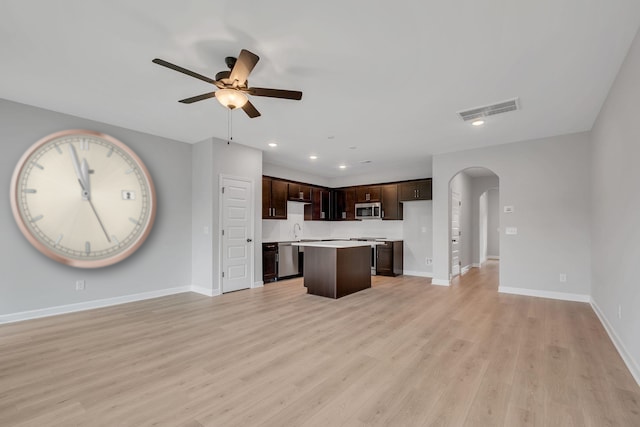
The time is 11,57,26
